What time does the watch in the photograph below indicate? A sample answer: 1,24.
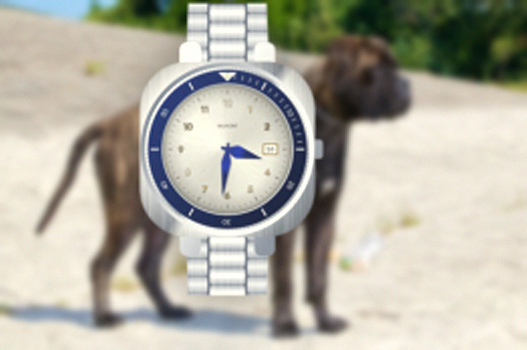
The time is 3,31
